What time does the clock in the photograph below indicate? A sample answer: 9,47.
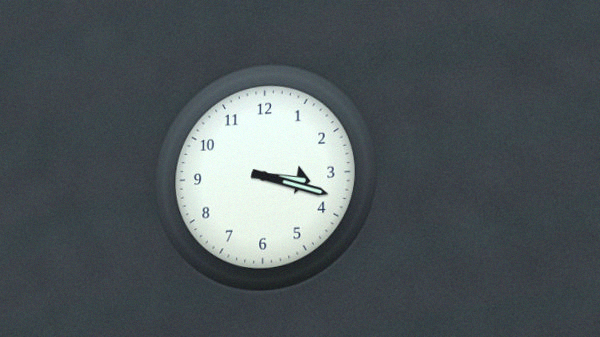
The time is 3,18
